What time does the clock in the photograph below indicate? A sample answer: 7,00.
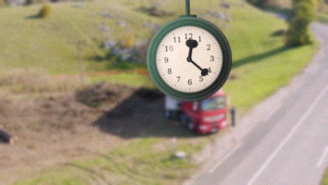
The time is 12,22
